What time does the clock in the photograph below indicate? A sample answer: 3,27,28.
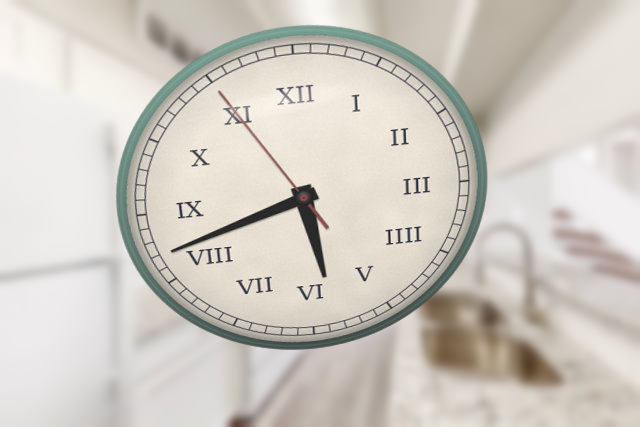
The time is 5,41,55
